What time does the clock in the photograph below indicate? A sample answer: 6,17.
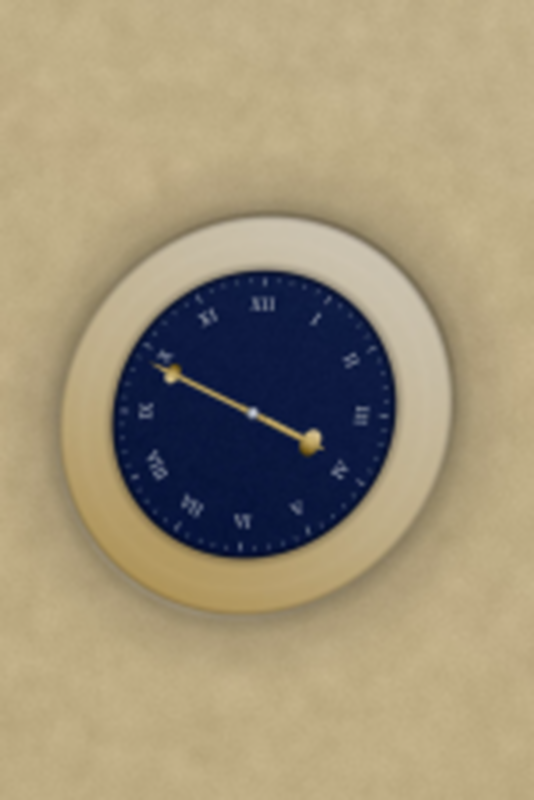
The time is 3,49
